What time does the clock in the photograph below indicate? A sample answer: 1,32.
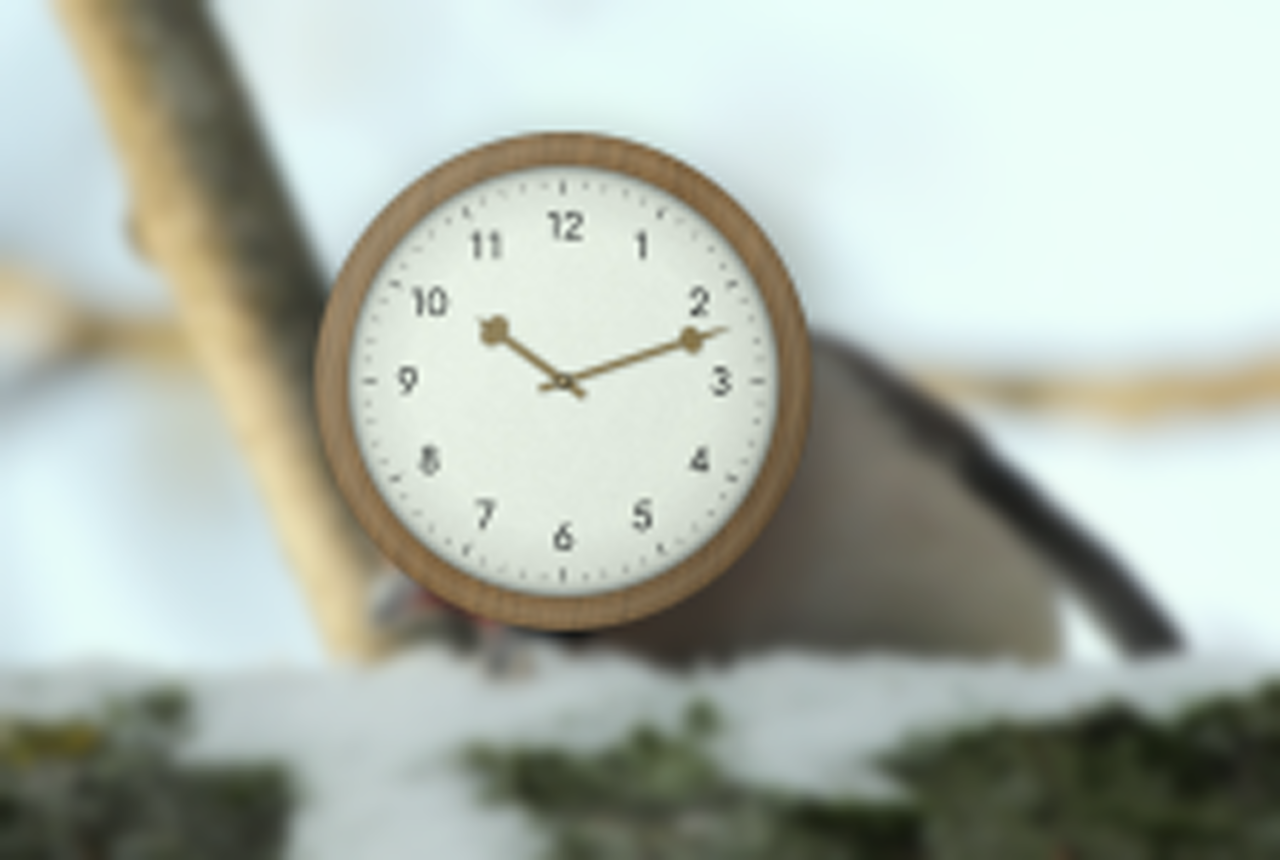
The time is 10,12
